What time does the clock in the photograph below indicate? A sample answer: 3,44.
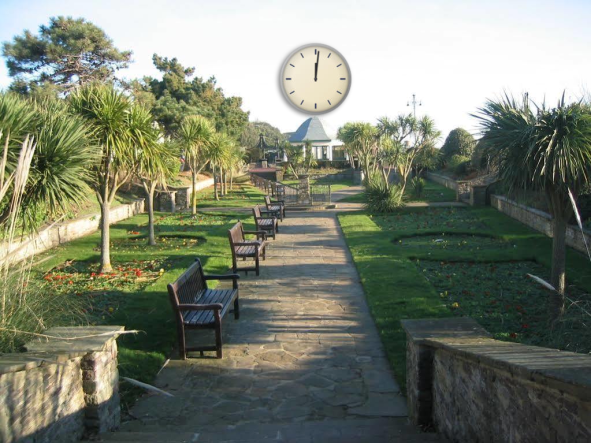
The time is 12,01
